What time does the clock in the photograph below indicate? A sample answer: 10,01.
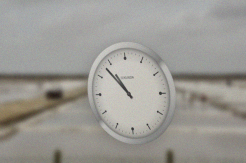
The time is 10,53
